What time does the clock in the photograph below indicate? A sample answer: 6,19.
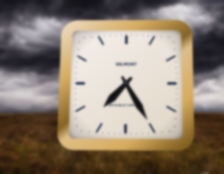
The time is 7,25
